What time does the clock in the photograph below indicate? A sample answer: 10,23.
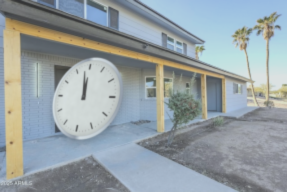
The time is 11,58
